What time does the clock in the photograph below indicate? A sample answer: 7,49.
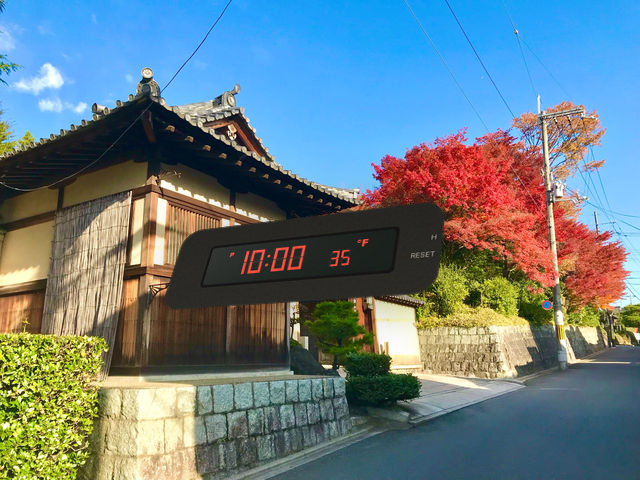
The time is 10,00
